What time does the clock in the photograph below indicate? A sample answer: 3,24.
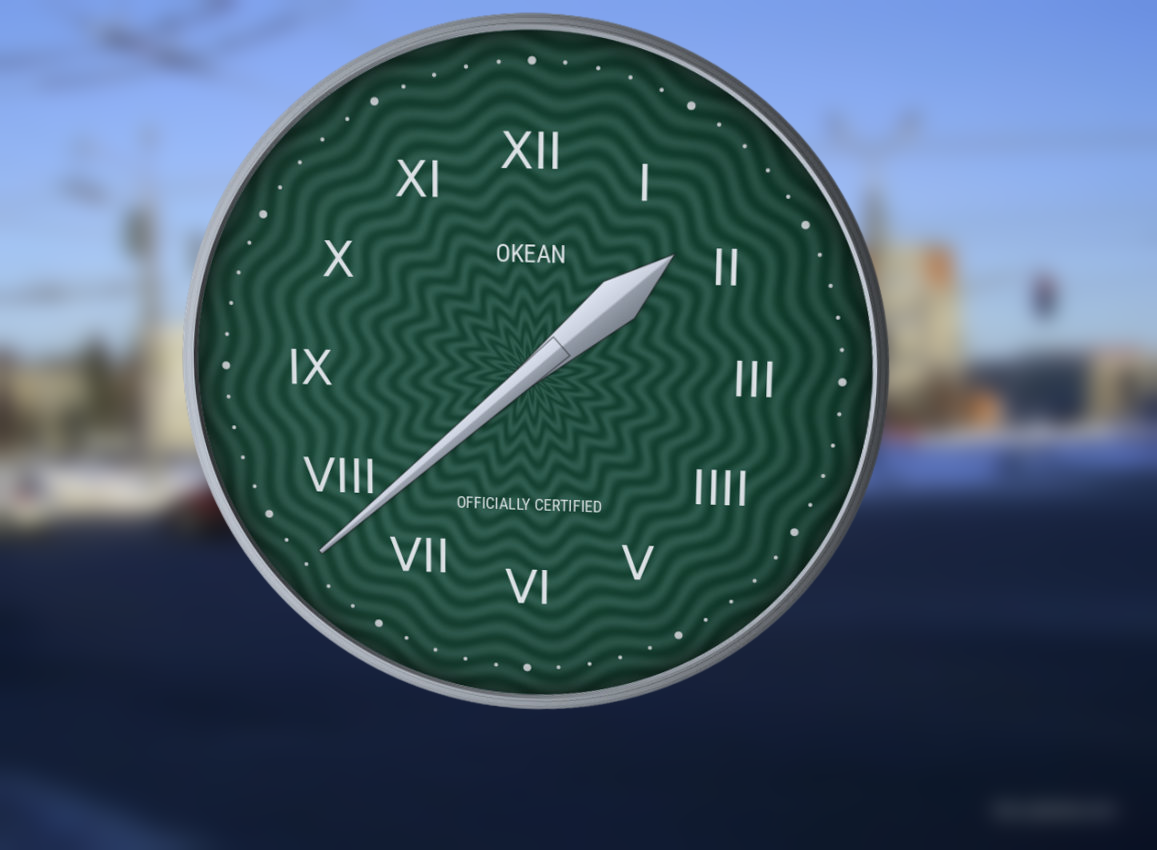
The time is 1,38
